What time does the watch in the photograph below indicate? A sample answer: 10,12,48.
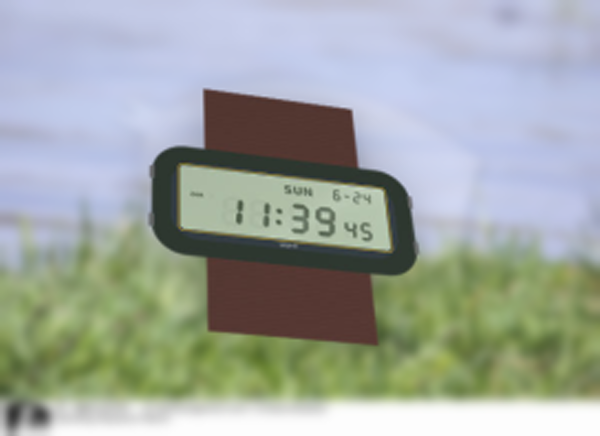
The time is 11,39,45
